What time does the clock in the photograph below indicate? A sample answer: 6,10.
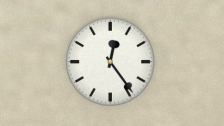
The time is 12,24
